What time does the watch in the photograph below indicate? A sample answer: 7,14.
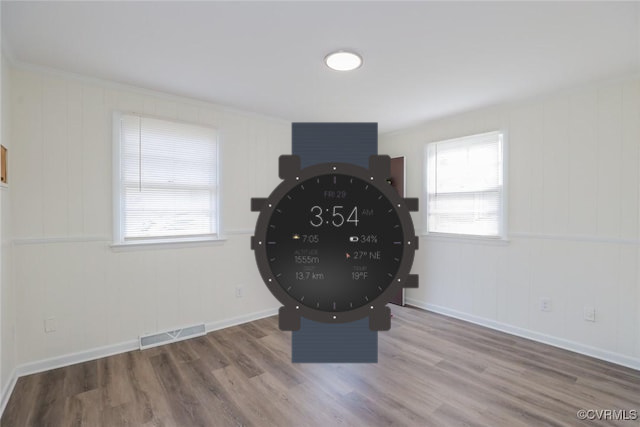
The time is 3,54
